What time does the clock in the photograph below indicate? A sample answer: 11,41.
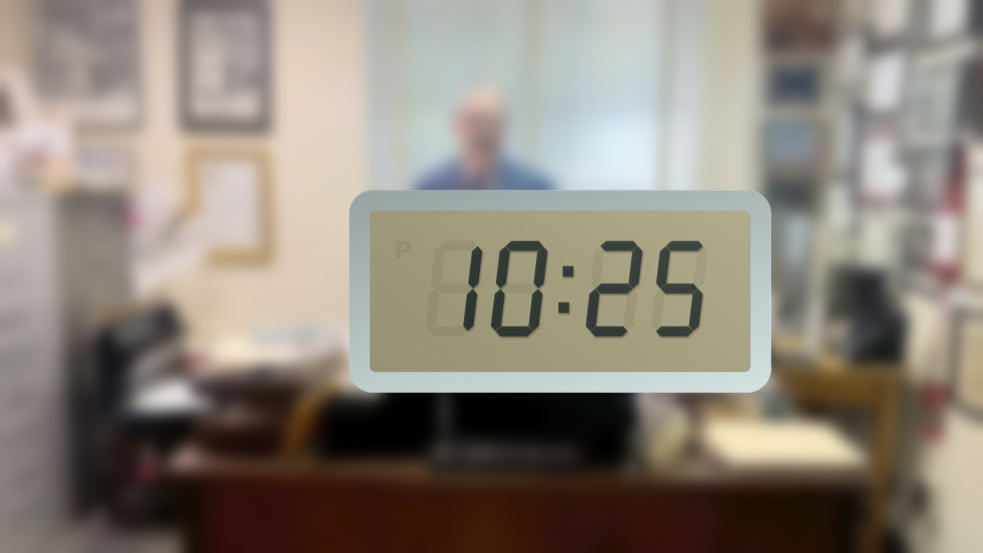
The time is 10,25
